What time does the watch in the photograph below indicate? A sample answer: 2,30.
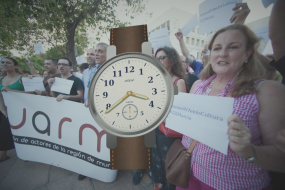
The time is 3,39
